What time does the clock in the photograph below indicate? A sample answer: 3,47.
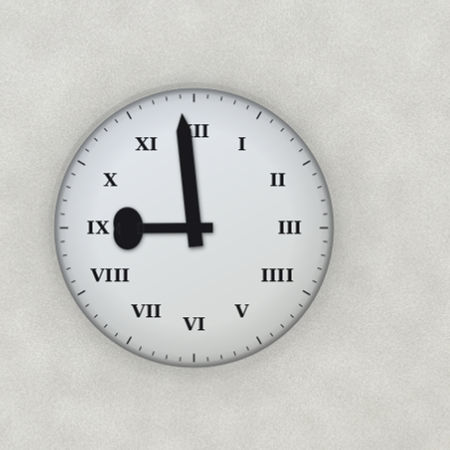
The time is 8,59
